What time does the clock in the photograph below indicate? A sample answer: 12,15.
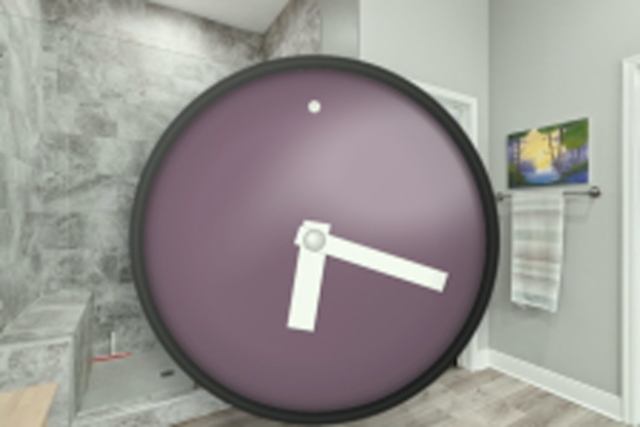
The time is 6,18
